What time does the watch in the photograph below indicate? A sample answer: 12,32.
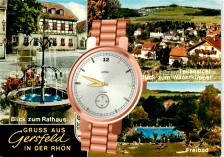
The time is 8,48
